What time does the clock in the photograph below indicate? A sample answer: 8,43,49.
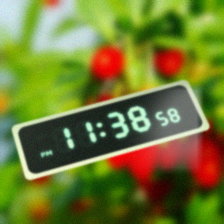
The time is 11,38,58
